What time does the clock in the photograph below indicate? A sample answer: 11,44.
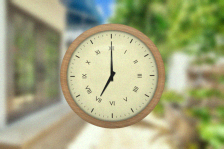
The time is 7,00
